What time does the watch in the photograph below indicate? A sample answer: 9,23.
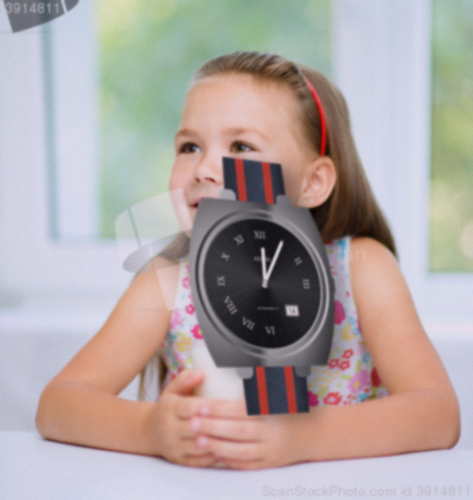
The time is 12,05
